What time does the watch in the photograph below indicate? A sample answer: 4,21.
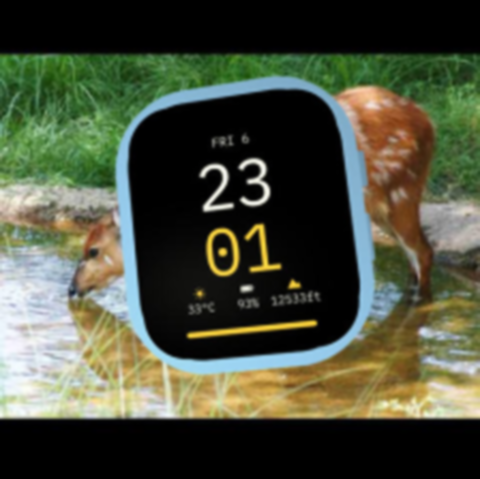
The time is 23,01
